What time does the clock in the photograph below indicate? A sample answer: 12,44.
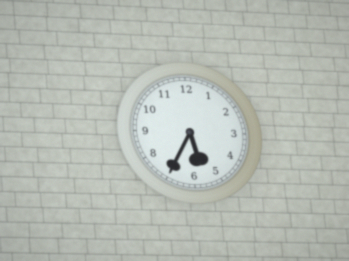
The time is 5,35
